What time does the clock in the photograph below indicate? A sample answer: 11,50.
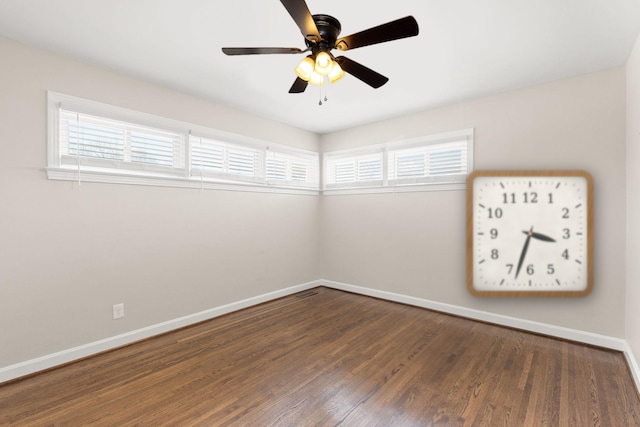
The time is 3,33
